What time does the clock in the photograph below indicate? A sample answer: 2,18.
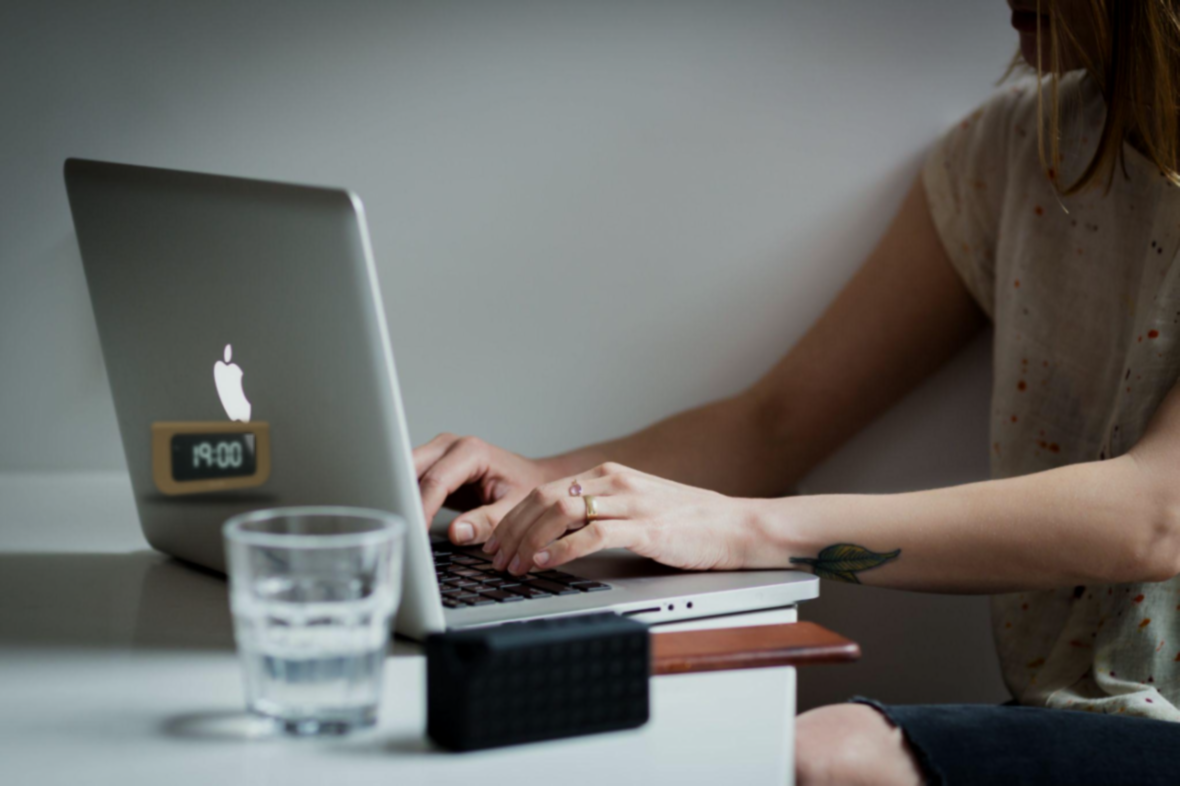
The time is 19,00
